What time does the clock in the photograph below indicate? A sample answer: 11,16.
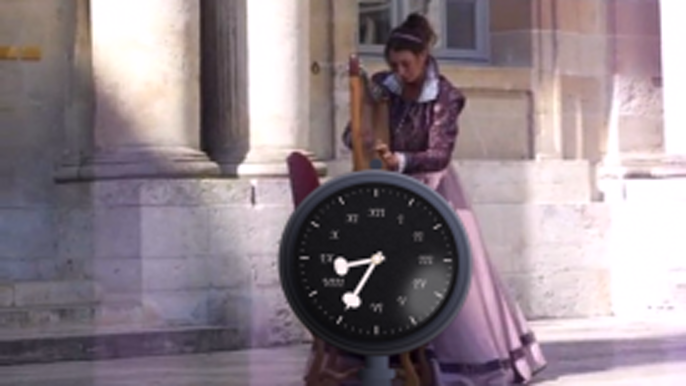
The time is 8,35
